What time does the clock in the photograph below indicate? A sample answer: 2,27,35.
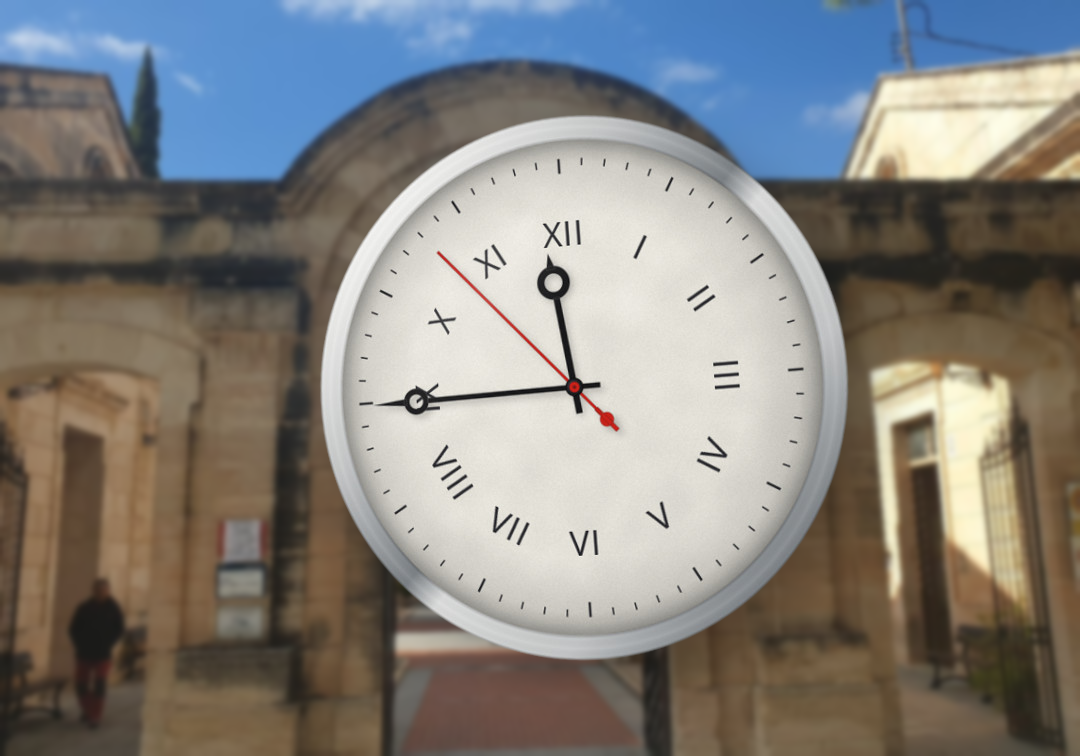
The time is 11,44,53
